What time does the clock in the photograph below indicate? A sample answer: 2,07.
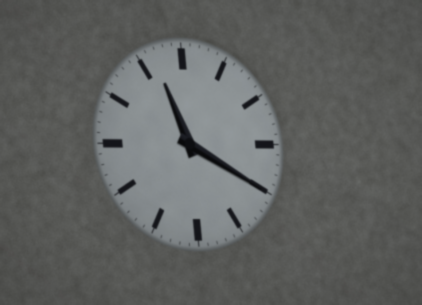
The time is 11,20
